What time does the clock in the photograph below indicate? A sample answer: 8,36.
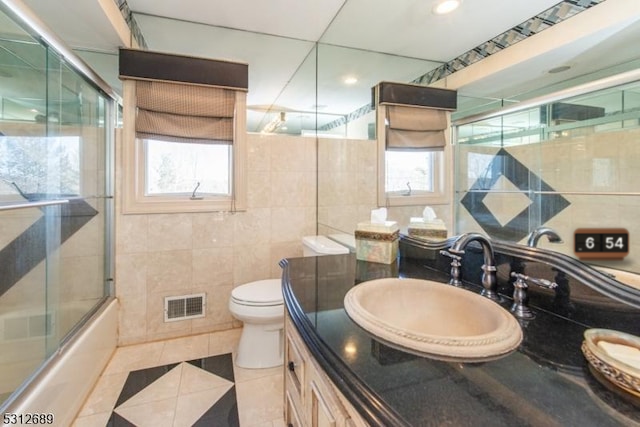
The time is 6,54
